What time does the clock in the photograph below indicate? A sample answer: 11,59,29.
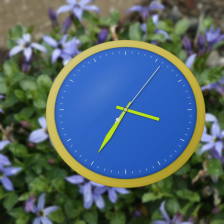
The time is 3,35,06
